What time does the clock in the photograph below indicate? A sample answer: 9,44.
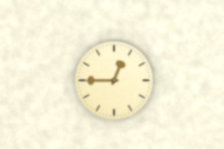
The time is 12,45
